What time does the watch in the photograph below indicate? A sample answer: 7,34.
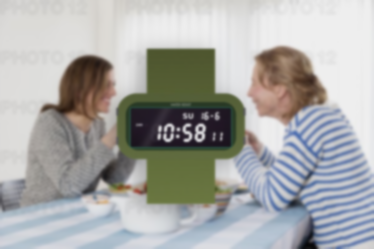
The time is 10,58
